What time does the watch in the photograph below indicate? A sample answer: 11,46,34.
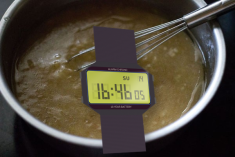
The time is 16,46,05
